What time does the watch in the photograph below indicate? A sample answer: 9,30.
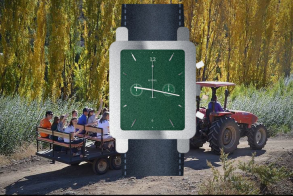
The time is 9,17
